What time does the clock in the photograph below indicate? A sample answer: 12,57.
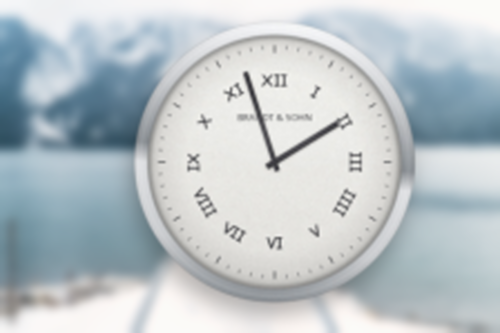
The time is 1,57
